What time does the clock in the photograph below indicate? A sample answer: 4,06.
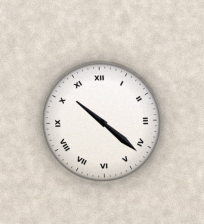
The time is 10,22
